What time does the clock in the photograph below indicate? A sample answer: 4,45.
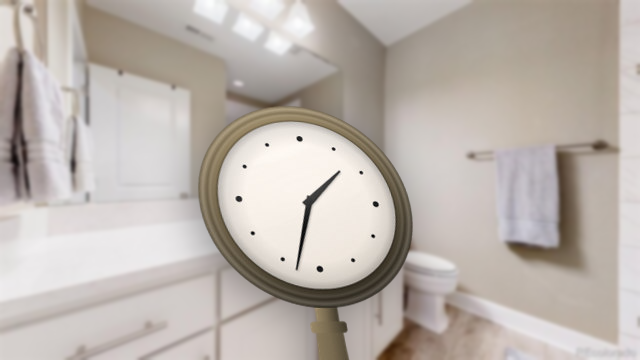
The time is 1,33
